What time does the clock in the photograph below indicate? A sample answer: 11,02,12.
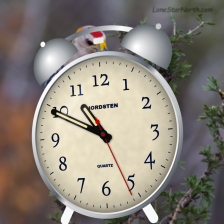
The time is 10,49,26
